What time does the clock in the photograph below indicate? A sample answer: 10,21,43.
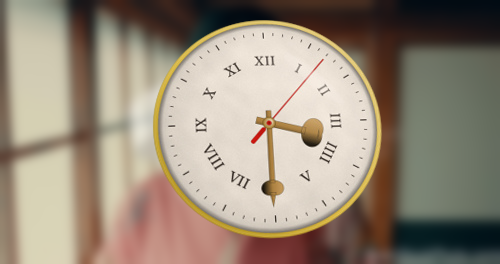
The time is 3,30,07
